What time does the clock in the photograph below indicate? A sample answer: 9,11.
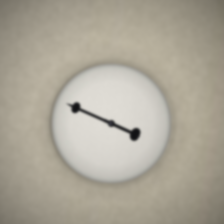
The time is 3,49
